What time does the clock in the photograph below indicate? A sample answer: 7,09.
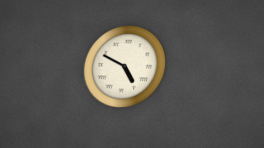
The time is 4,49
